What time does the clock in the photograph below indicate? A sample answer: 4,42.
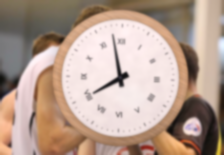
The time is 7,58
